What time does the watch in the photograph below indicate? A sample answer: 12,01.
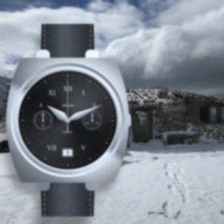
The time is 10,11
